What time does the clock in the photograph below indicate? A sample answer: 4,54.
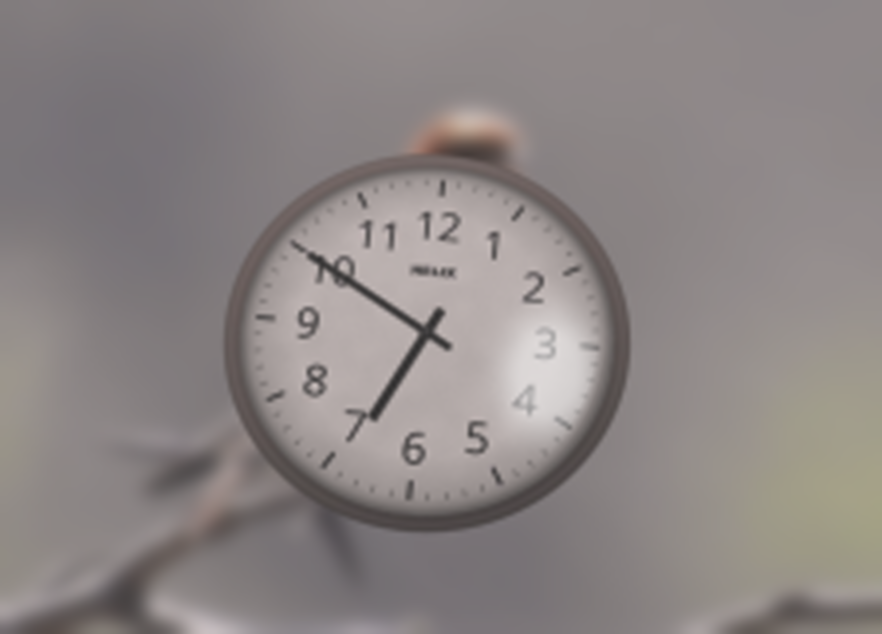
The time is 6,50
